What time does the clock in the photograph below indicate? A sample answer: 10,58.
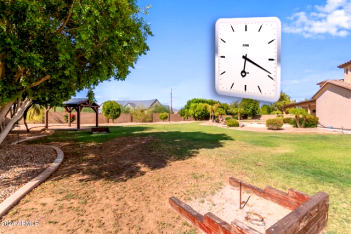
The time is 6,19
